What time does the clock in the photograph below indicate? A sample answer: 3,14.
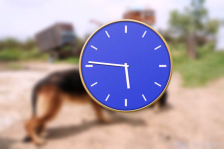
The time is 5,46
